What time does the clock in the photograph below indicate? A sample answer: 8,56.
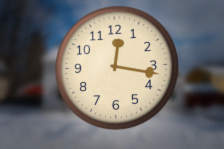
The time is 12,17
